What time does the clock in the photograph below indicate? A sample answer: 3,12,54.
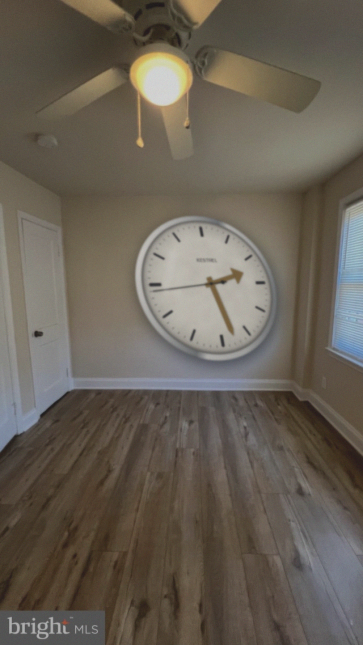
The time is 2,27,44
